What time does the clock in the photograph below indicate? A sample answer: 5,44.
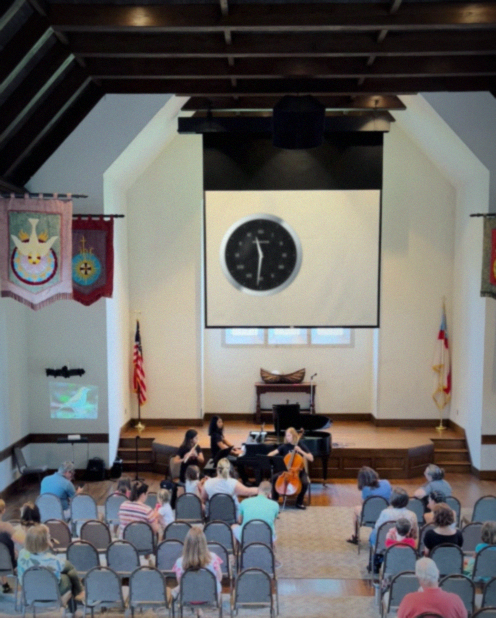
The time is 11,31
